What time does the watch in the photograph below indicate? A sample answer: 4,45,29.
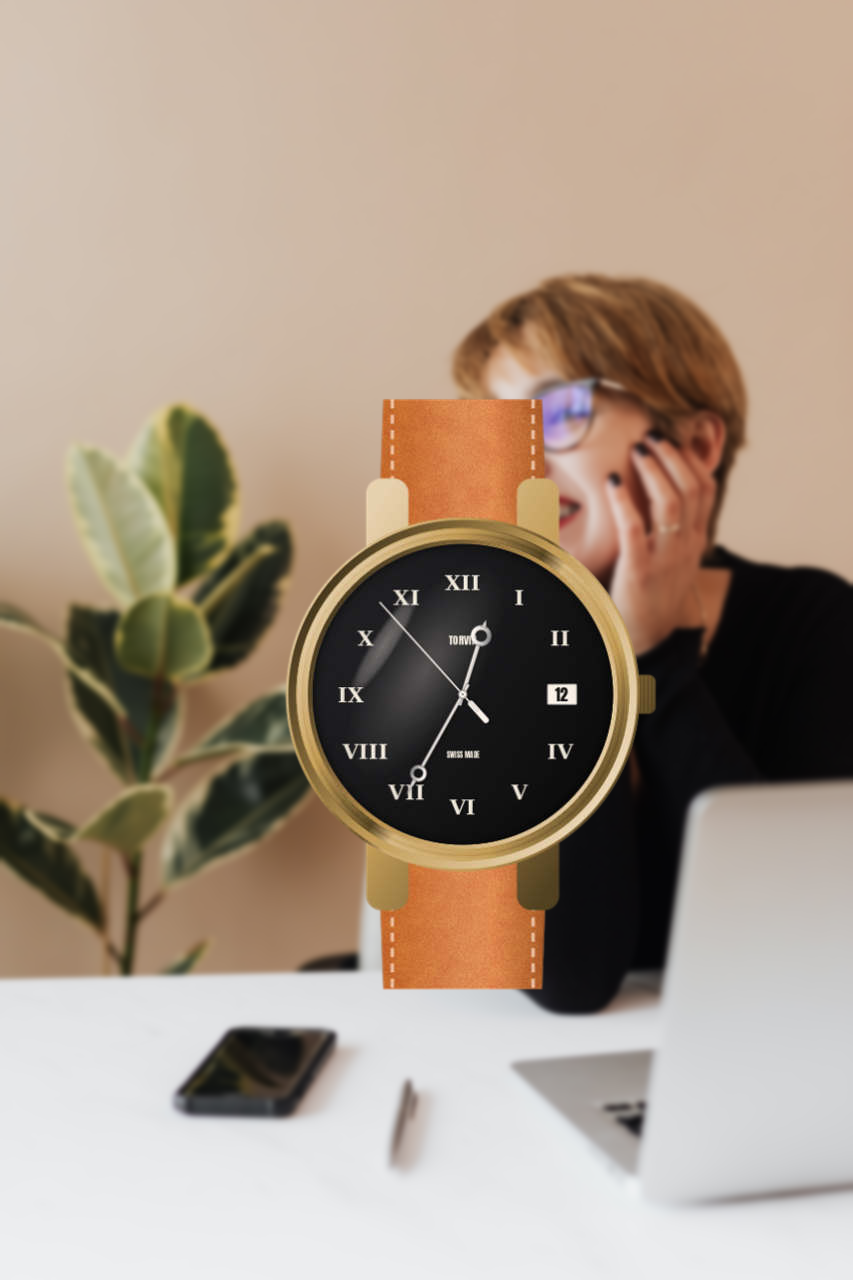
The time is 12,34,53
